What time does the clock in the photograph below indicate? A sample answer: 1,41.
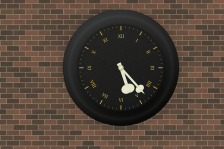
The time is 5,23
